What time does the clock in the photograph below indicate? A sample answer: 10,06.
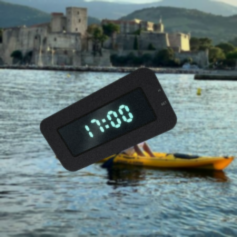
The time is 17,00
